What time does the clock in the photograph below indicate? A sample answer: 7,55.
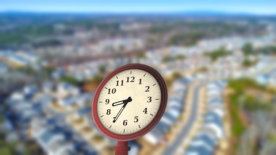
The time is 8,35
